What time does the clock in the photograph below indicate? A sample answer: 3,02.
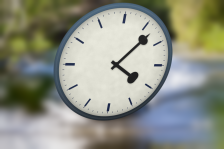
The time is 4,07
